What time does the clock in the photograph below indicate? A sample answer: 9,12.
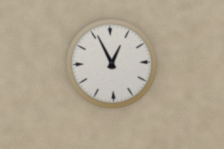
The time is 12,56
